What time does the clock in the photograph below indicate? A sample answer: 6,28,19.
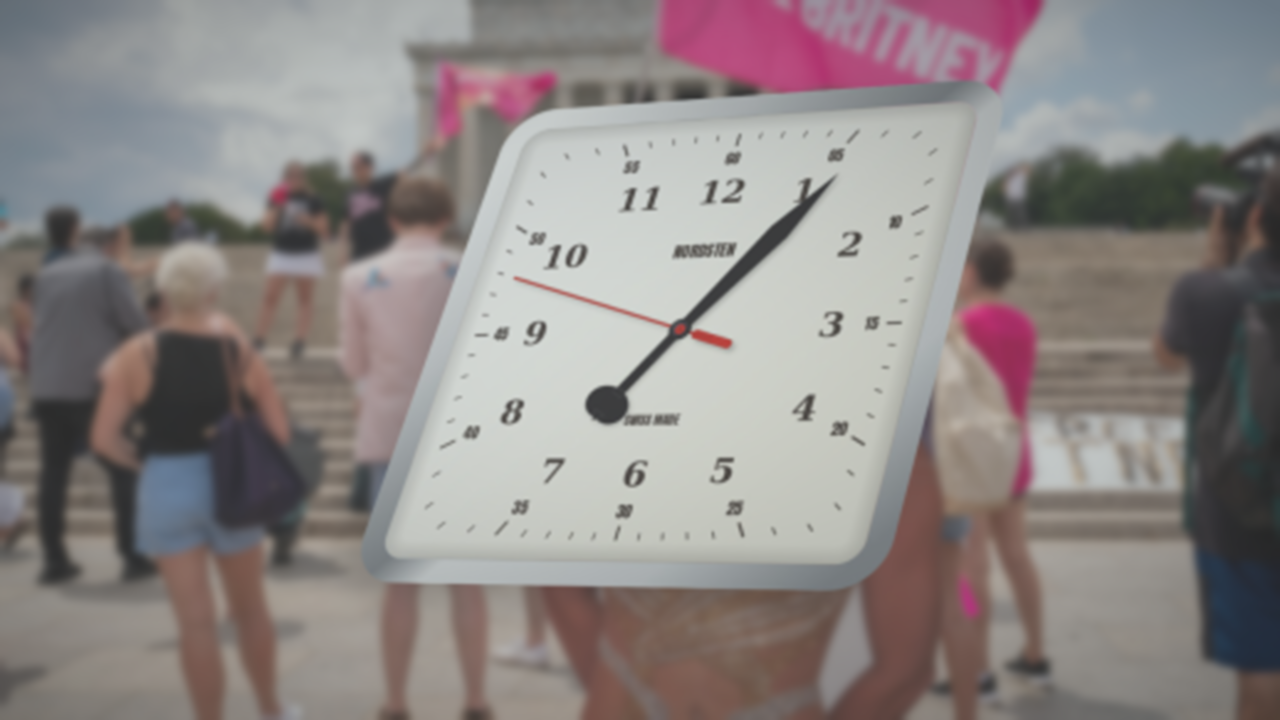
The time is 7,05,48
